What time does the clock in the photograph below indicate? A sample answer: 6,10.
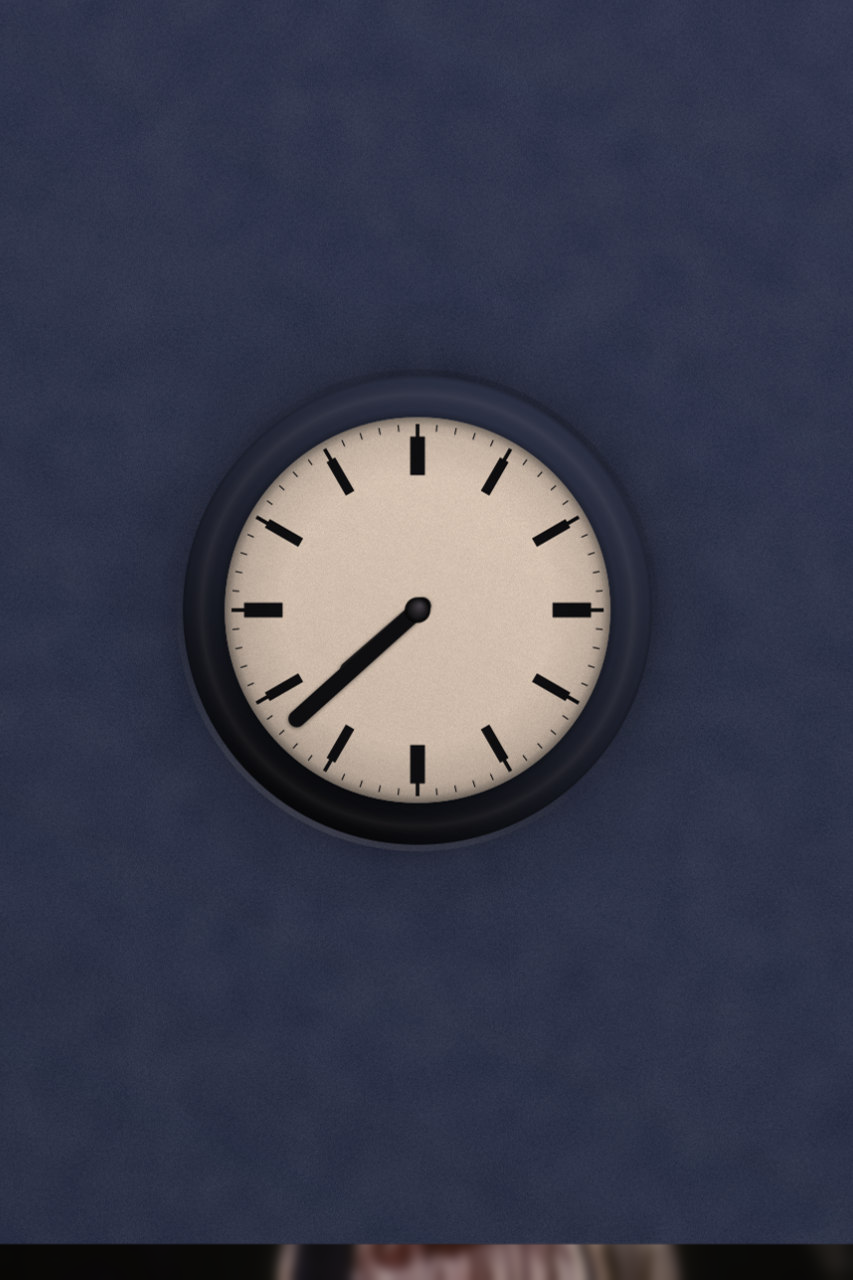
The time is 7,38
